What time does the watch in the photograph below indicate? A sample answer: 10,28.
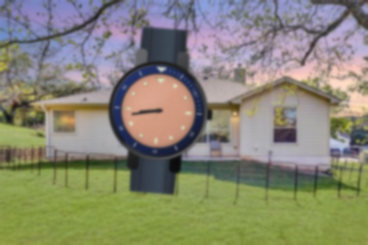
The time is 8,43
